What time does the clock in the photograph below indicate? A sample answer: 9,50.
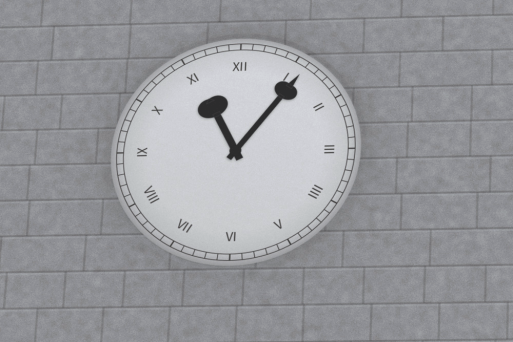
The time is 11,06
